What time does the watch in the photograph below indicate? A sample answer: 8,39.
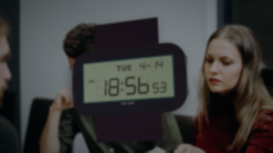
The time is 18,56
